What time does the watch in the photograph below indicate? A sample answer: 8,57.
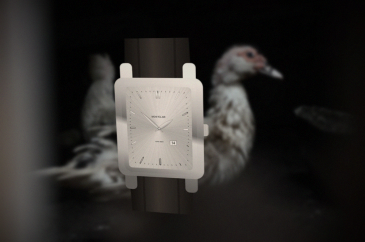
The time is 1,52
